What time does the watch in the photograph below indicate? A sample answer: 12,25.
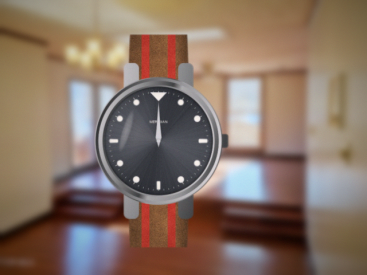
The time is 12,00
